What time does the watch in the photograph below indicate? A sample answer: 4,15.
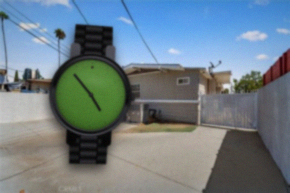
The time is 4,53
